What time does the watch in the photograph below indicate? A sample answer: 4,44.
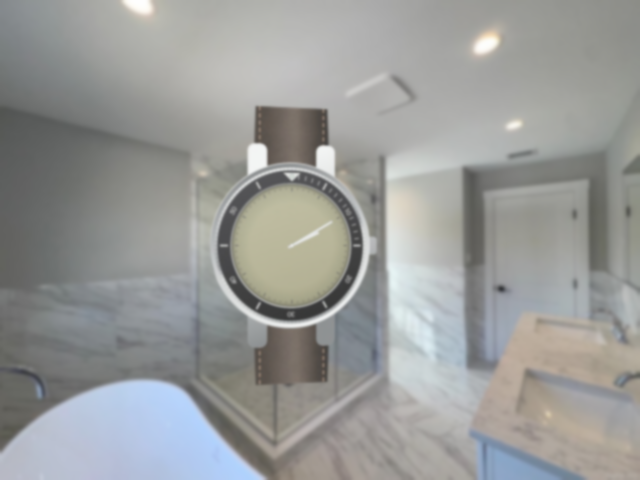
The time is 2,10
